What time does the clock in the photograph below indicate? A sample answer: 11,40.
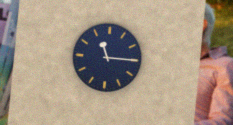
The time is 11,15
